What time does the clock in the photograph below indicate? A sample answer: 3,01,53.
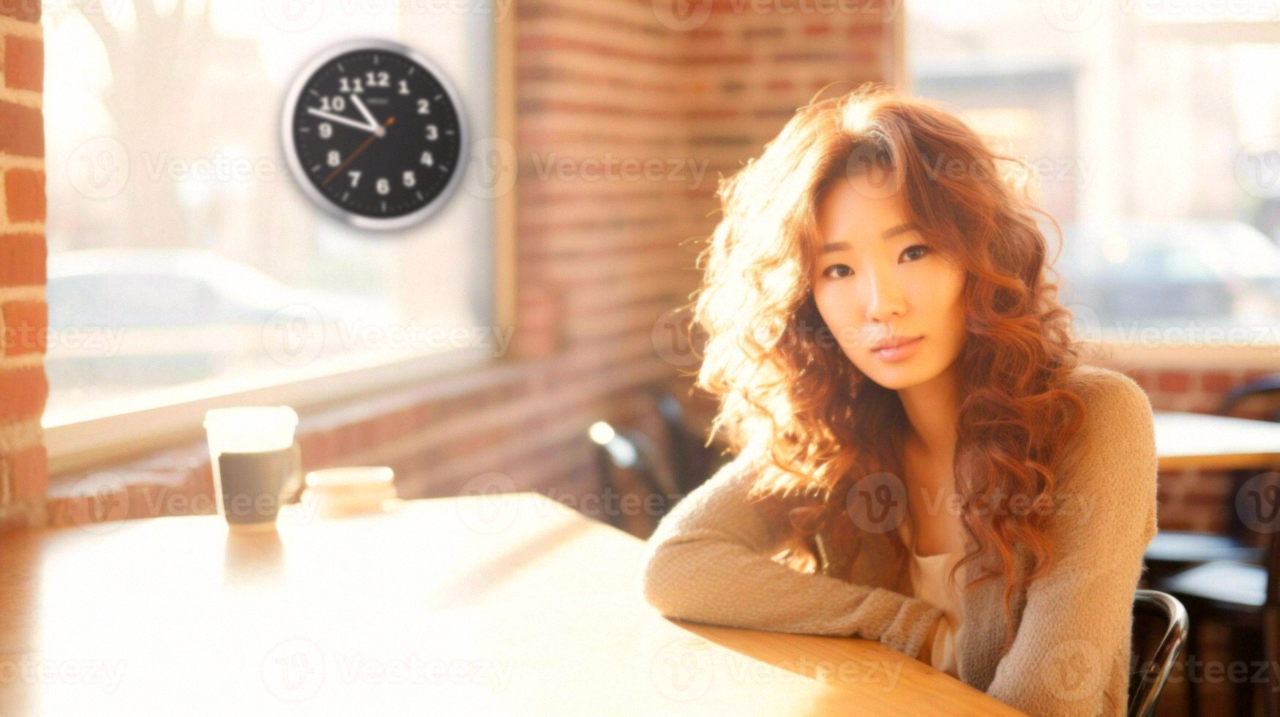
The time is 10,47,38
